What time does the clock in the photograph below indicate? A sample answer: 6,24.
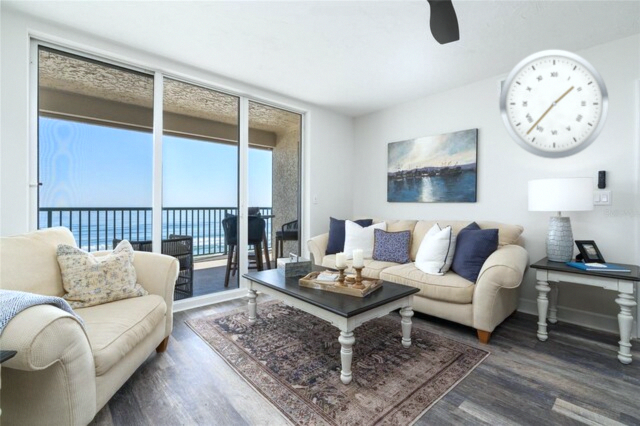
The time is 1,37
